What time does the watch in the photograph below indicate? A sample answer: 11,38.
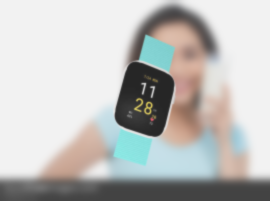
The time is 11,28
